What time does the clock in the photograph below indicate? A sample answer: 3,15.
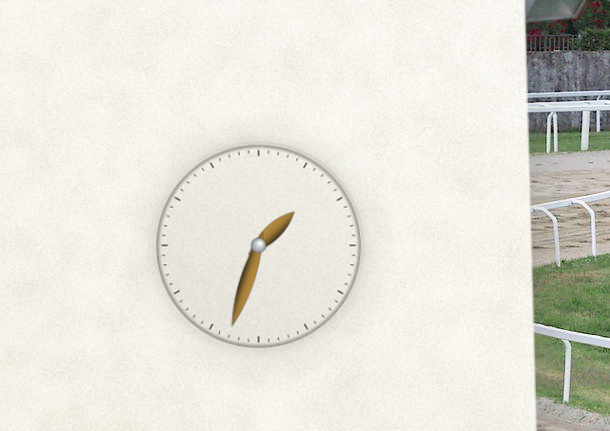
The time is 1,33
